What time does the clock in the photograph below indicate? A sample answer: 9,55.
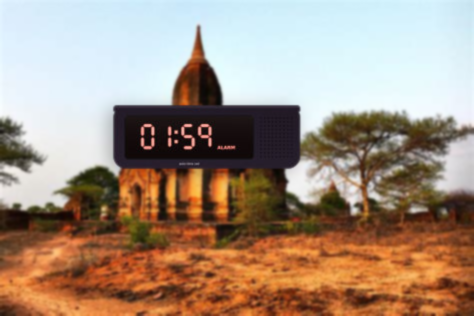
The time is 1,59
